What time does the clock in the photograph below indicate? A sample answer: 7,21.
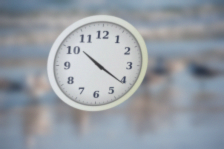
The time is 10,21
